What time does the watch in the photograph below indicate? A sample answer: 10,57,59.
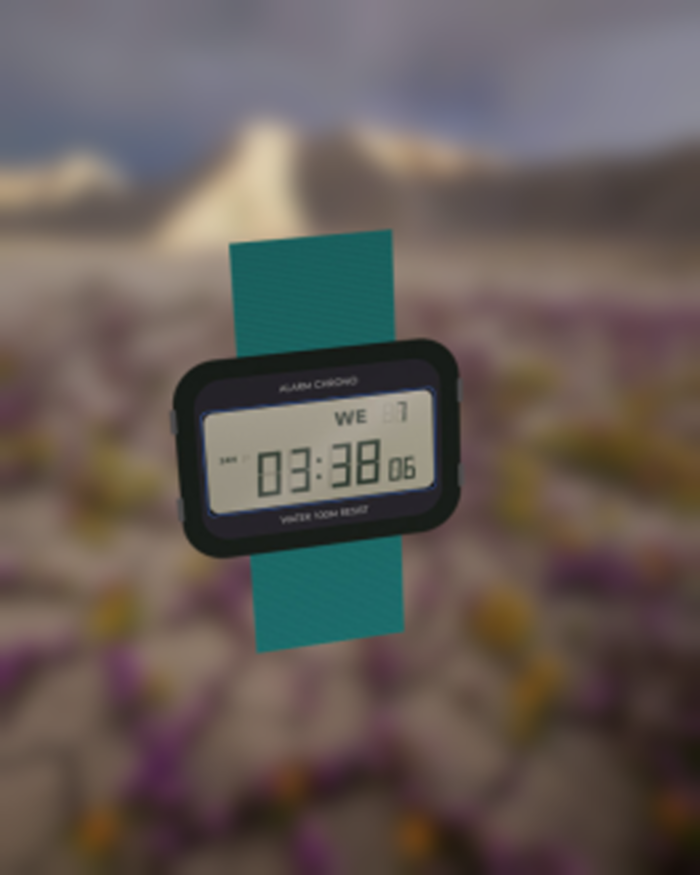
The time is 3,38,06
